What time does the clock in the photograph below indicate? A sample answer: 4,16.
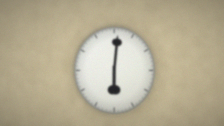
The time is 6,01
